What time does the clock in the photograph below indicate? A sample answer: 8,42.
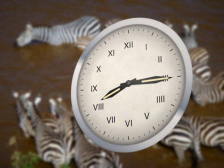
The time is 8,15
